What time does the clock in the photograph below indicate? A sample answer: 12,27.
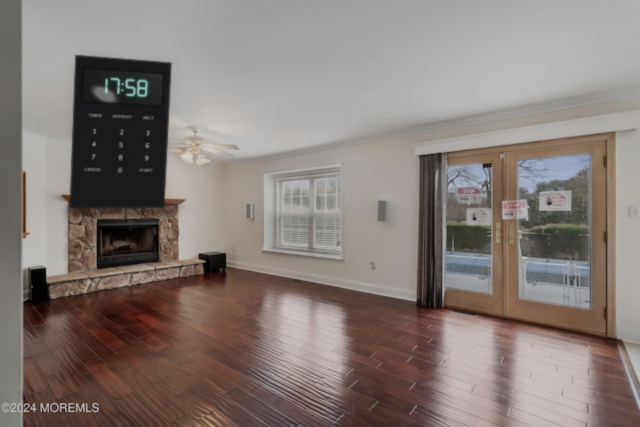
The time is 17,58
